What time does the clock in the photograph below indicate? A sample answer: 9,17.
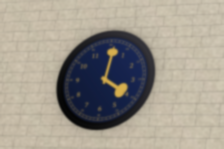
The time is 4,01
